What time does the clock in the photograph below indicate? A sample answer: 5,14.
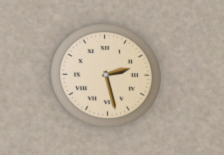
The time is 2,28
